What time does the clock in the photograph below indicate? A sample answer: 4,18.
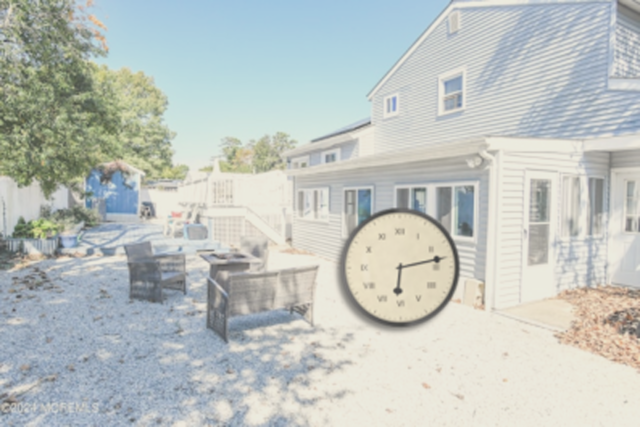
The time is 6,13
